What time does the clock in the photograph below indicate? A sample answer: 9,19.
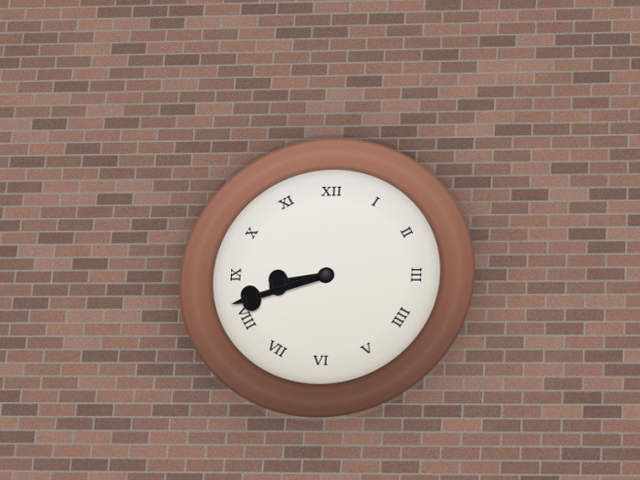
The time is 8,42
